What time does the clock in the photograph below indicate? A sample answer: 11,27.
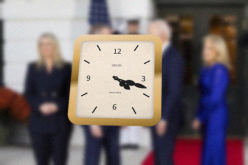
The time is 4,18
